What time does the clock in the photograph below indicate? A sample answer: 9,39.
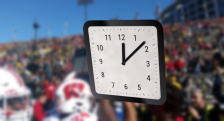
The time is 12,08
